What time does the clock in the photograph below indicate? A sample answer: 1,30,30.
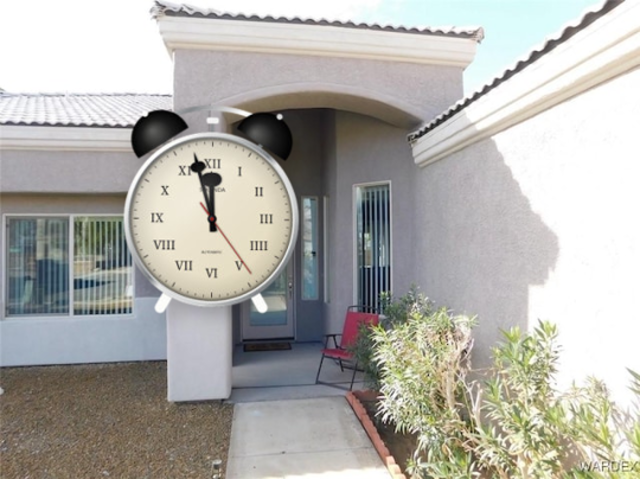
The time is 11,57,24
